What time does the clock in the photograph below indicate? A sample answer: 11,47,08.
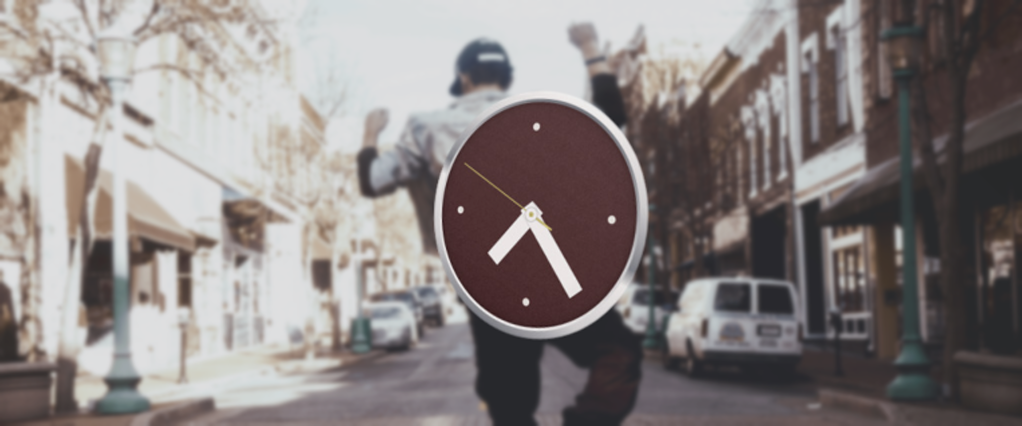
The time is 7,23,50
